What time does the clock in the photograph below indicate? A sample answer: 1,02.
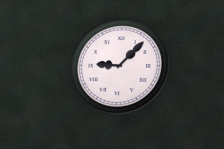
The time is 9,07
